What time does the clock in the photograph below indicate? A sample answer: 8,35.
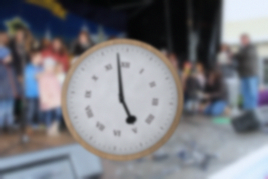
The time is 4,58
